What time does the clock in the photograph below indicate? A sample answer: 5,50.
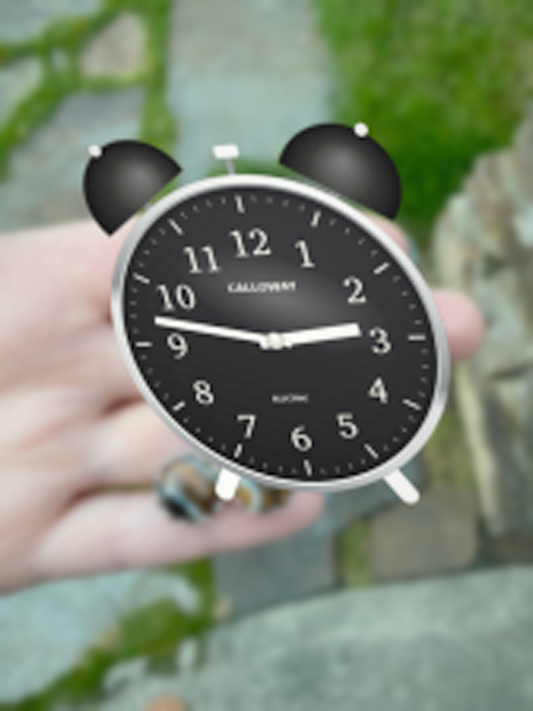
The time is 2,47
